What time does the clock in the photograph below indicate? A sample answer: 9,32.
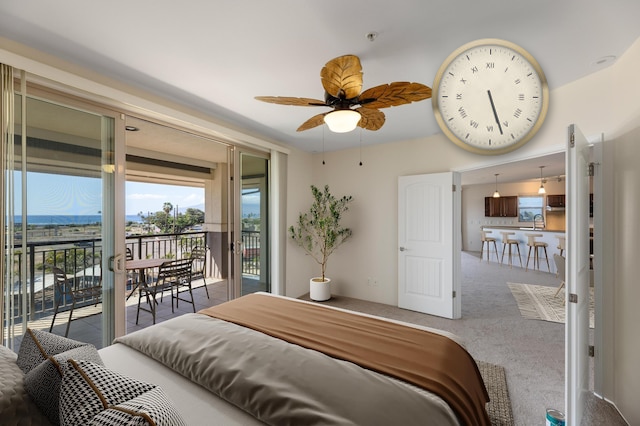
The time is 5,27
